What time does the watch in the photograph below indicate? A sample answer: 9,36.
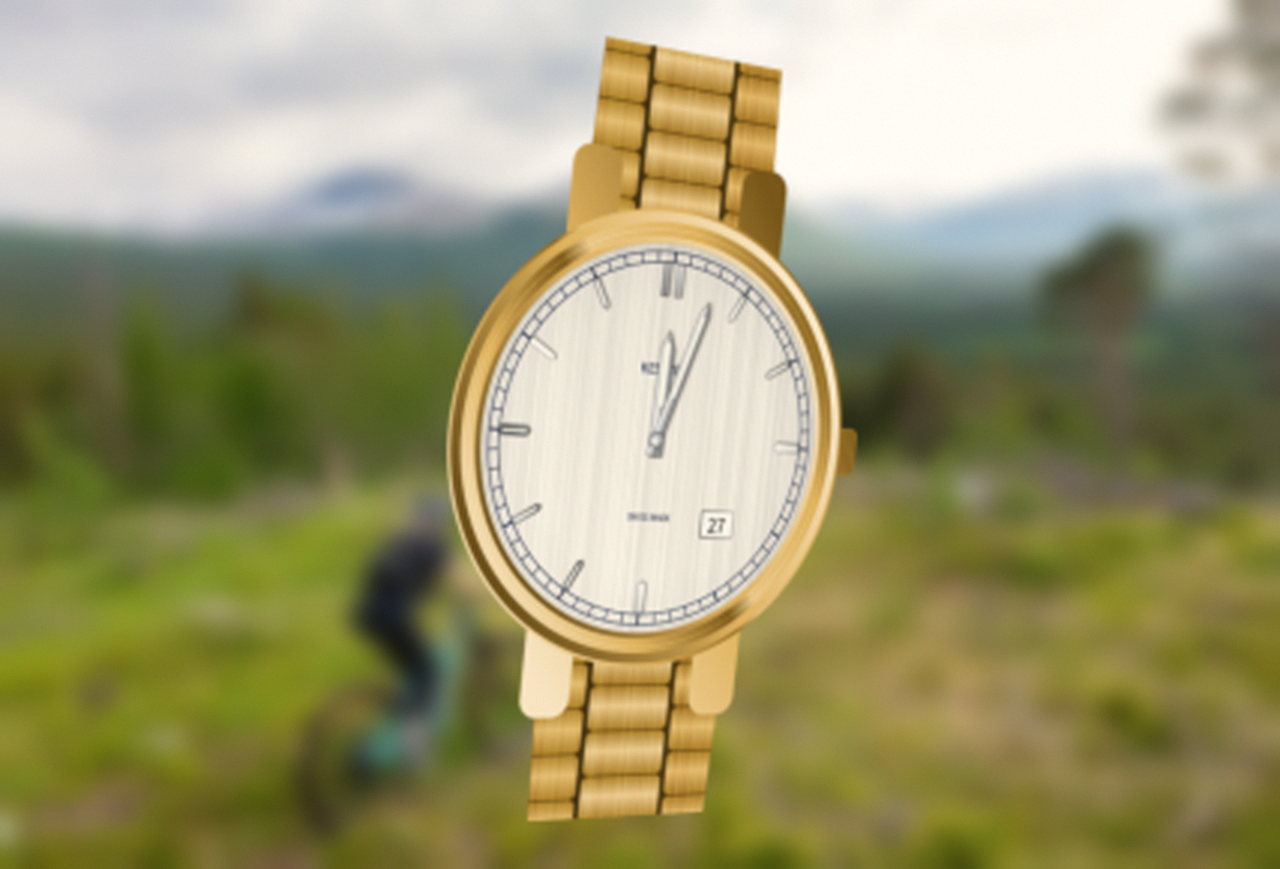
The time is 12,03
